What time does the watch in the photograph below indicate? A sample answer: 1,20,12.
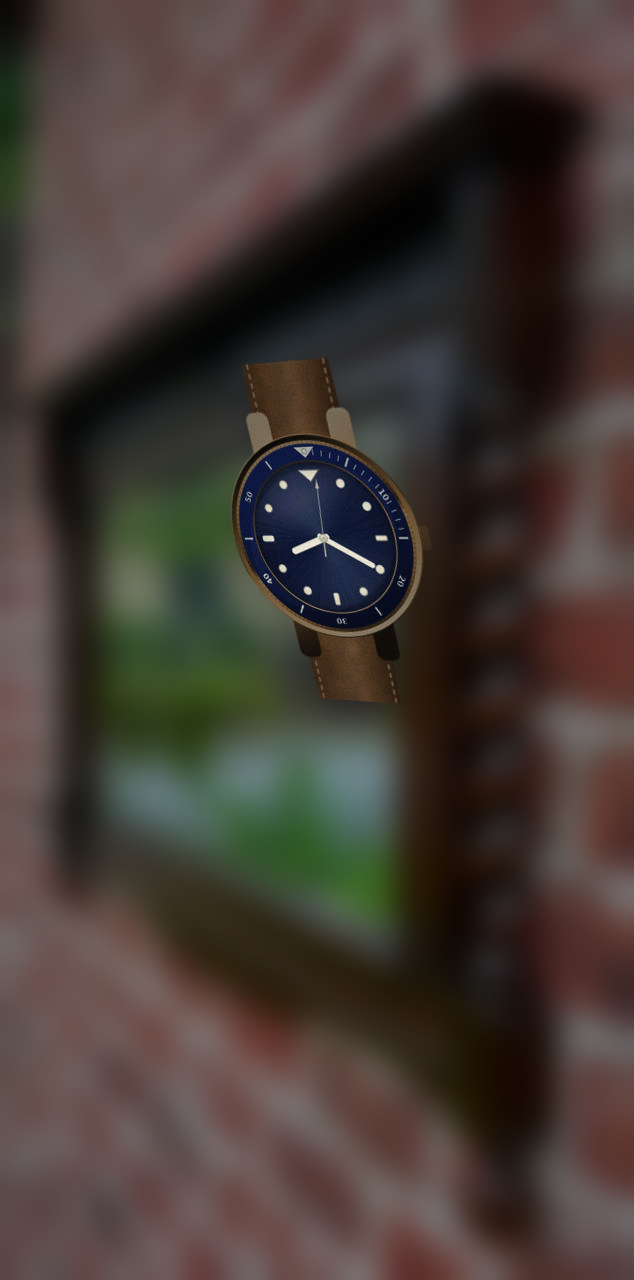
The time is 8,20,01
